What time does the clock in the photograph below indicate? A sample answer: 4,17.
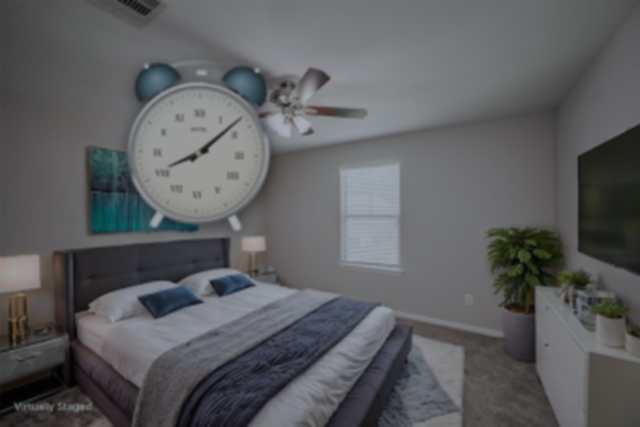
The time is 8,08
